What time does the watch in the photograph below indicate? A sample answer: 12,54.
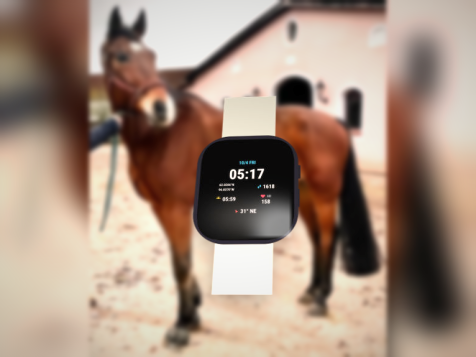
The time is 5,17
